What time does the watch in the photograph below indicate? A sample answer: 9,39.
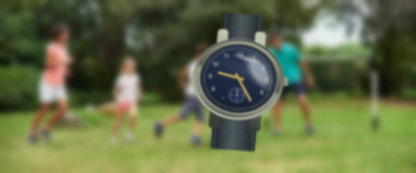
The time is 9,25
